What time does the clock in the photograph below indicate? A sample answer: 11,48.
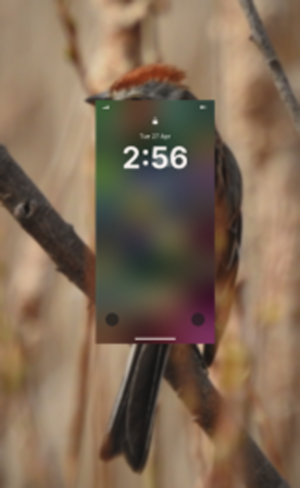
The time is 2,56
